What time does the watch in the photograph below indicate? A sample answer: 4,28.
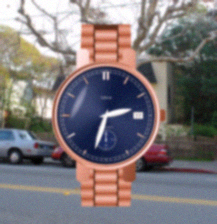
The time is 2,33
